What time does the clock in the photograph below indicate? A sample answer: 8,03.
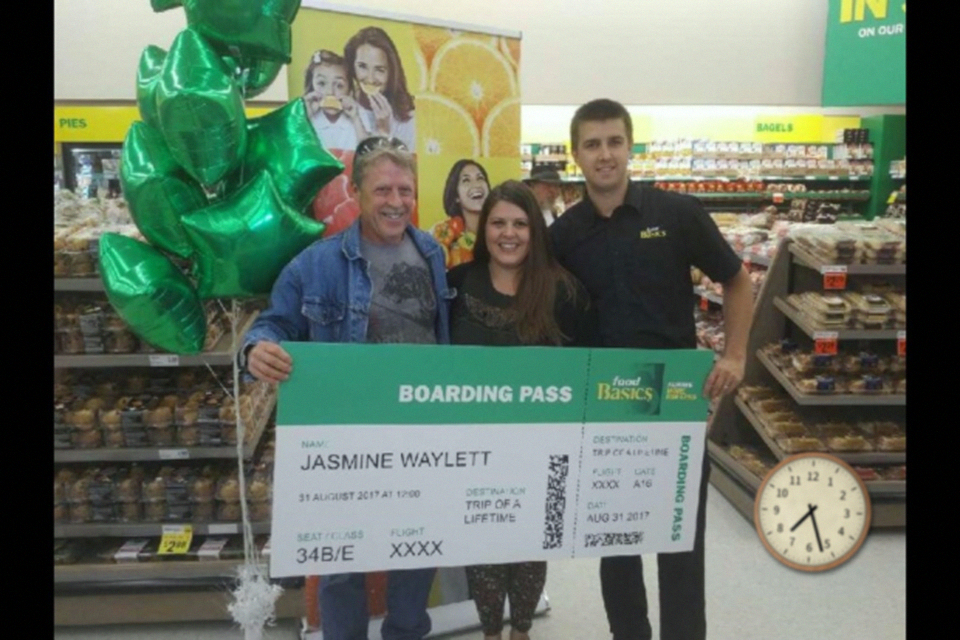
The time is 7,27
